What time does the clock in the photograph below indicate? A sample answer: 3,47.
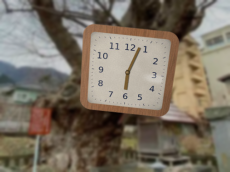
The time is 6,03
